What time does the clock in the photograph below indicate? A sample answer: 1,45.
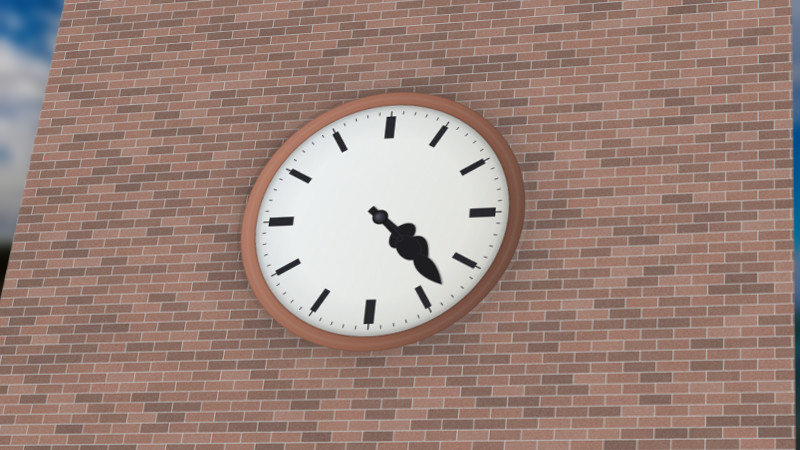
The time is 4,23
